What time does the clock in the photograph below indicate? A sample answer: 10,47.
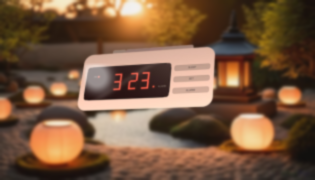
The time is 3,23
